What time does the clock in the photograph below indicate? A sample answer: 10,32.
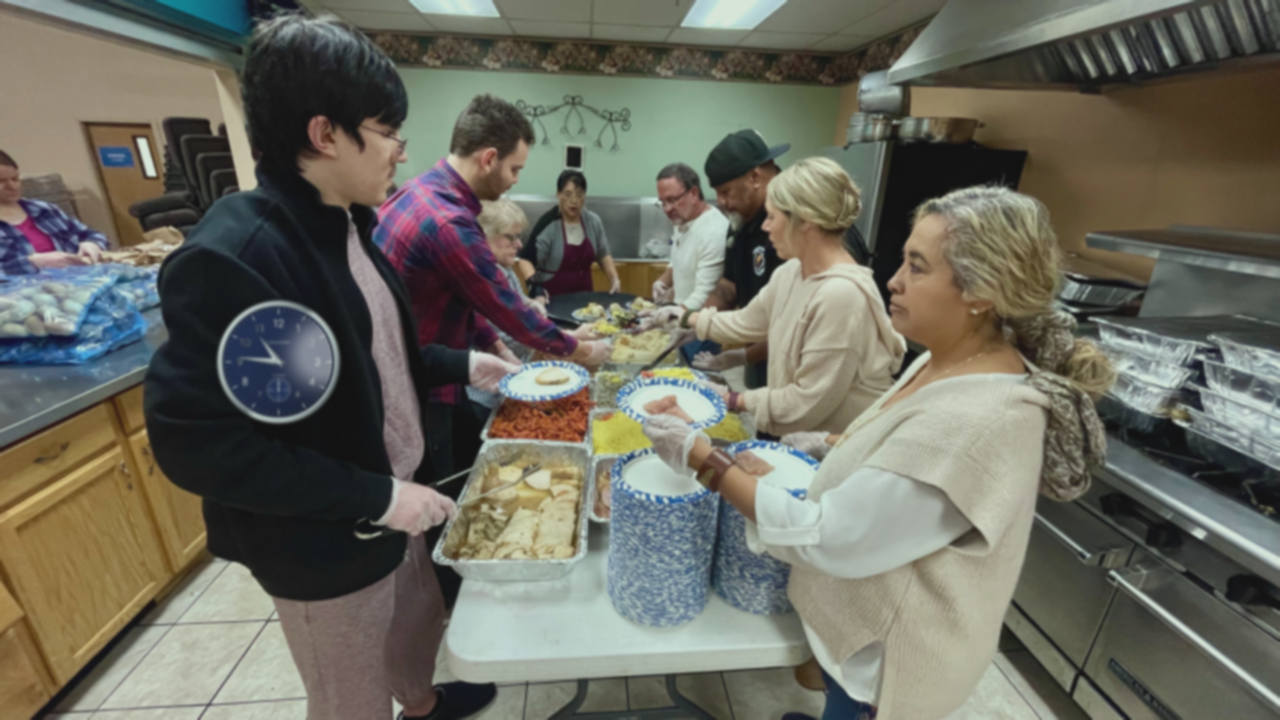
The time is 10,46
